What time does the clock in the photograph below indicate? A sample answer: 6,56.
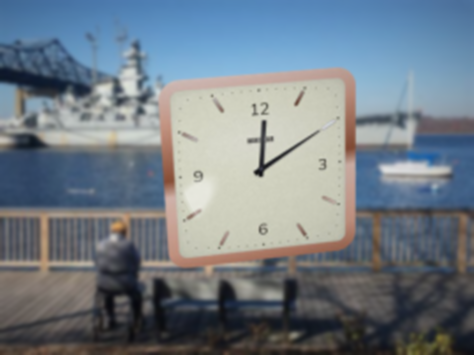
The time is 12,10
